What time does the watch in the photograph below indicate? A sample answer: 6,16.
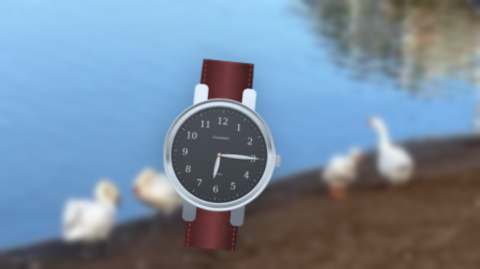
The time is 6,15
